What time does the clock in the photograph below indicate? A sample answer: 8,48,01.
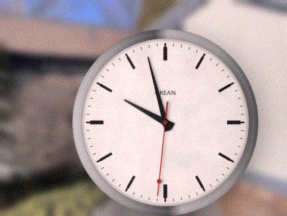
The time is 9,57,31
